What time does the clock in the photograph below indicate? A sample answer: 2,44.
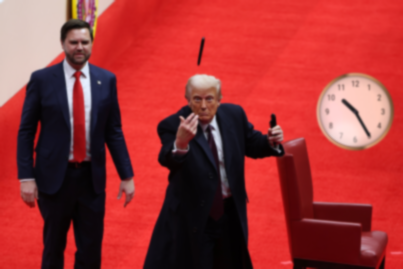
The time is 10,25
